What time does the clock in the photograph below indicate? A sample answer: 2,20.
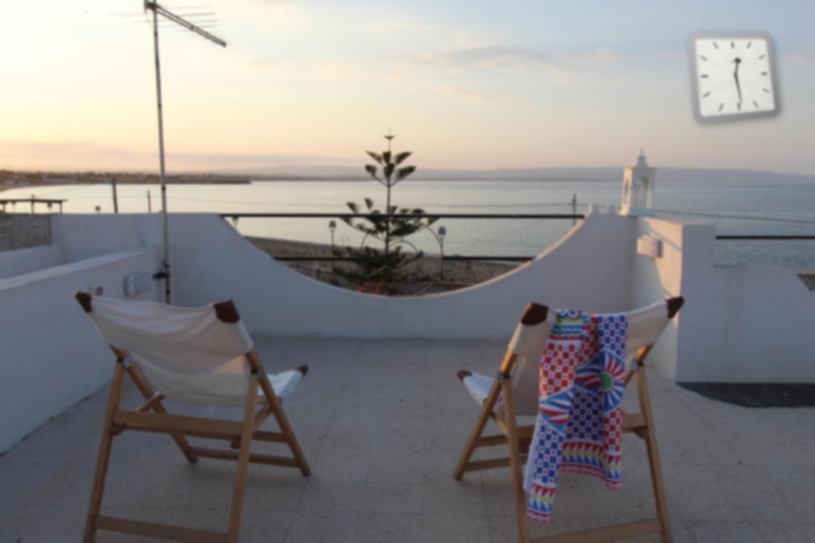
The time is 12,29
